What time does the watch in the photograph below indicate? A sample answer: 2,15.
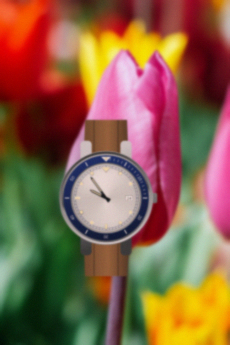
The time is 9,54
